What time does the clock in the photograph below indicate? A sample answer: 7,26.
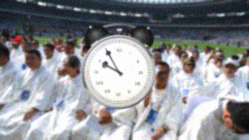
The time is 9,55
